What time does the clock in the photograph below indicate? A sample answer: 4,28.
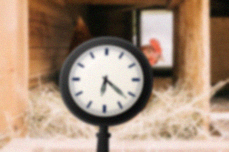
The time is 6,22
